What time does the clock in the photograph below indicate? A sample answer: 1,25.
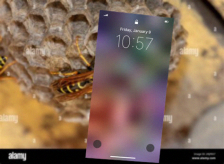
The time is 10,57
